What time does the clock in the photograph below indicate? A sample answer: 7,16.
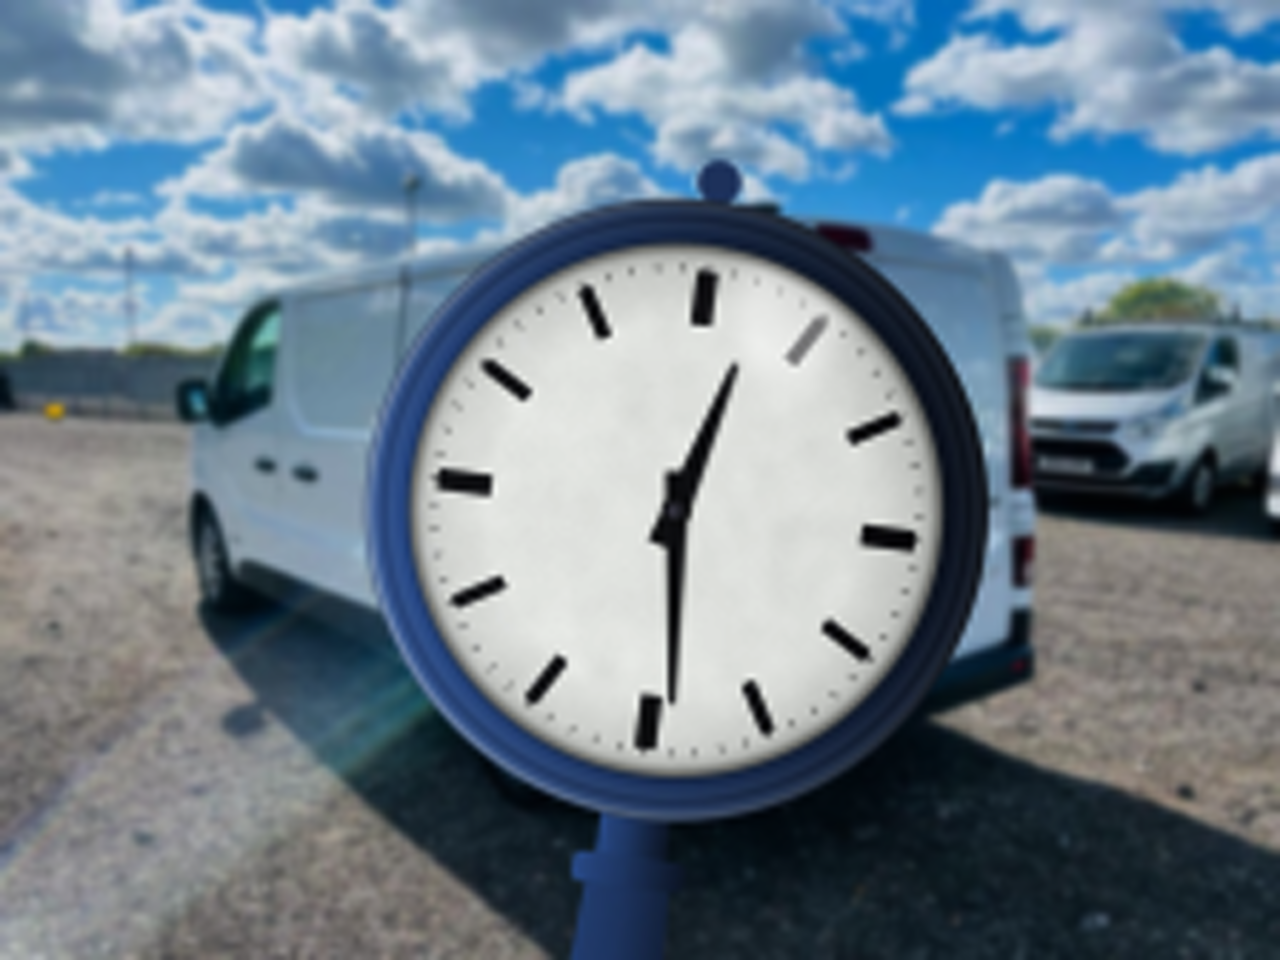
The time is 12,29
